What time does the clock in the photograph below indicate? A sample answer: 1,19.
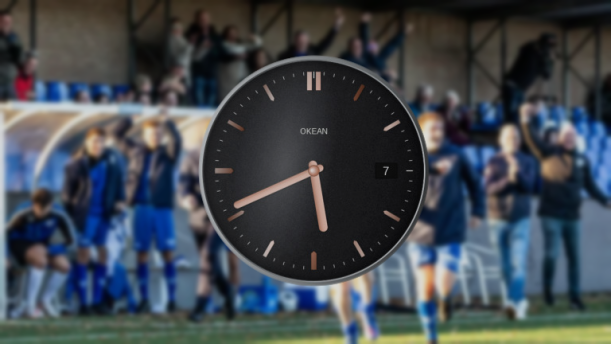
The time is 5,41
